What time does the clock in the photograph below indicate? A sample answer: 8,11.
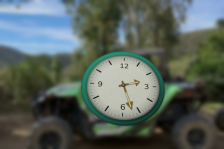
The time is 2,27
